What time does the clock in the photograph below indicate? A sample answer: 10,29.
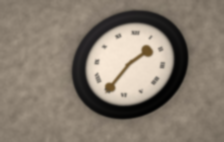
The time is 1,35
